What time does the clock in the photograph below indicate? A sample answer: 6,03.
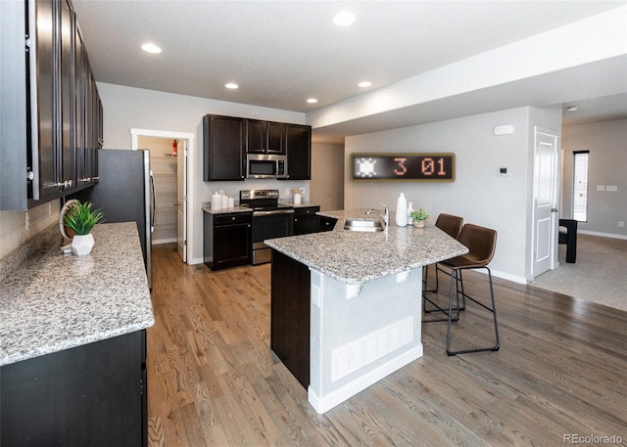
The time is 3,01
